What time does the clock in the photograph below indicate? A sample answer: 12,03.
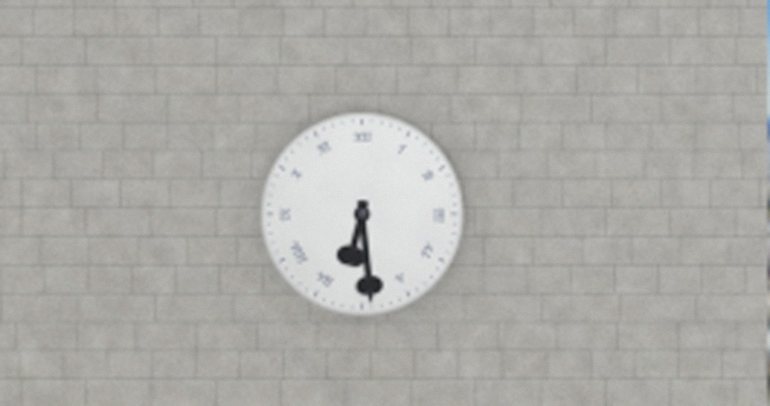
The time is 6,29
